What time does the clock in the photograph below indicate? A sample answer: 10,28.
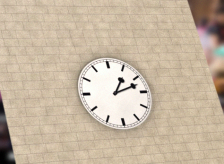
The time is 1,12
